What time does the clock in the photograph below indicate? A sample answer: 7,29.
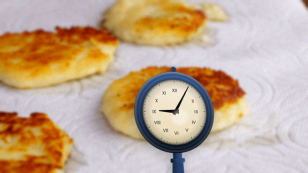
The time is 9,05
